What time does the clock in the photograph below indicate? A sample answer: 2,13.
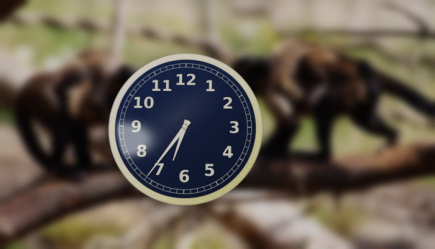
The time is 6,36
